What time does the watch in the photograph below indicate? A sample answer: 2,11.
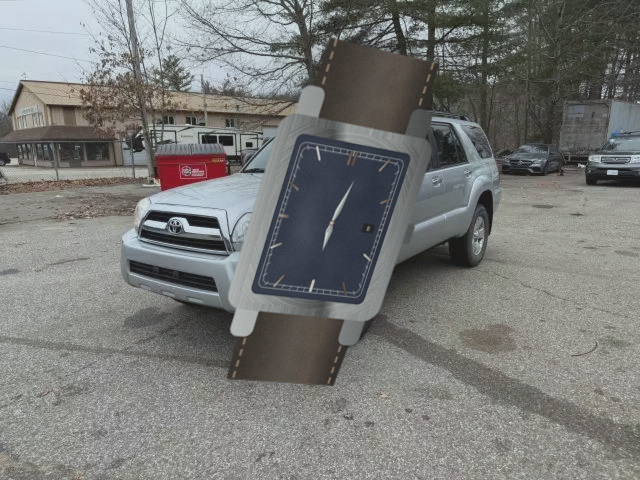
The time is 6,02
